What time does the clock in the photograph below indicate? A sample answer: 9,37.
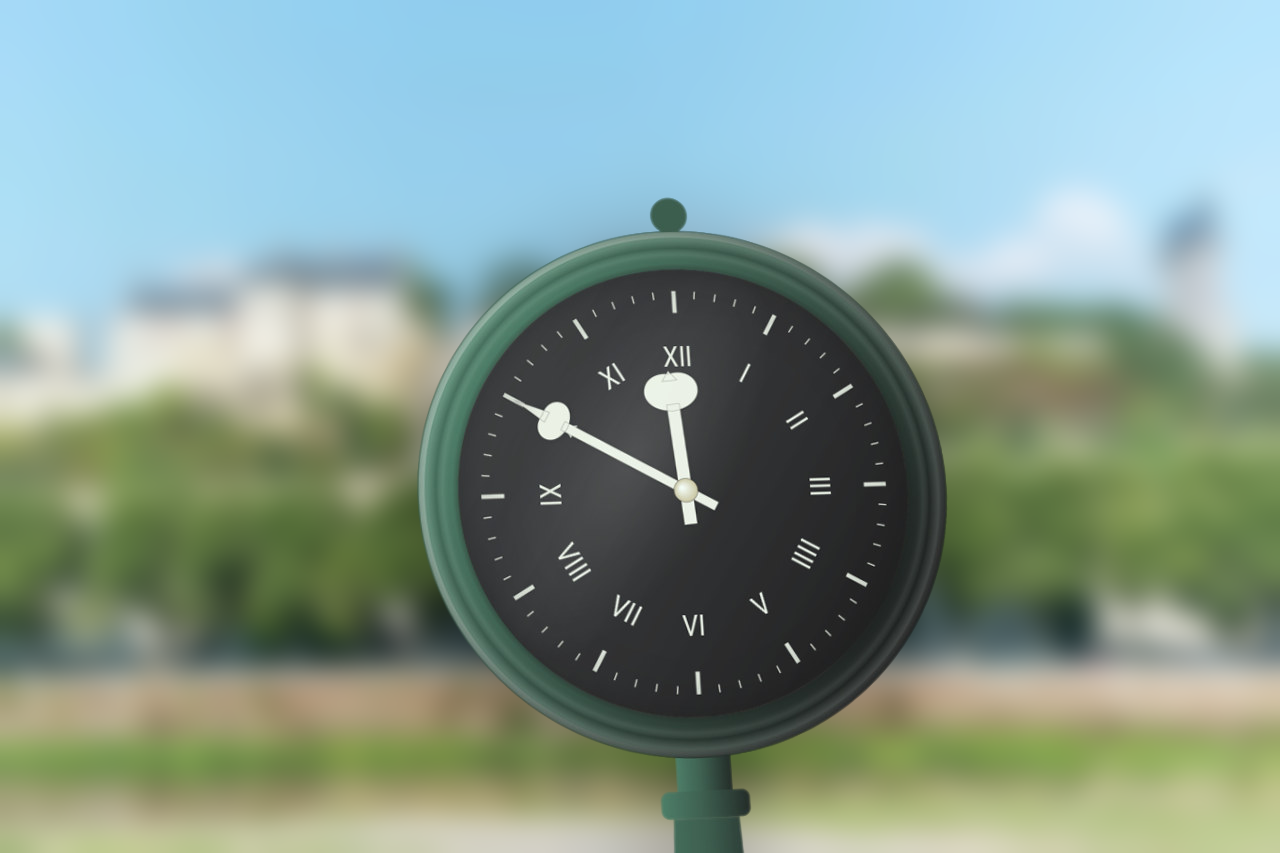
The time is 11,50
